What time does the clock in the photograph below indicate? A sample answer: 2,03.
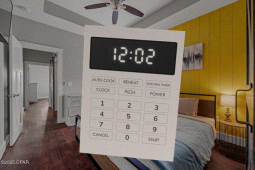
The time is 12,02
